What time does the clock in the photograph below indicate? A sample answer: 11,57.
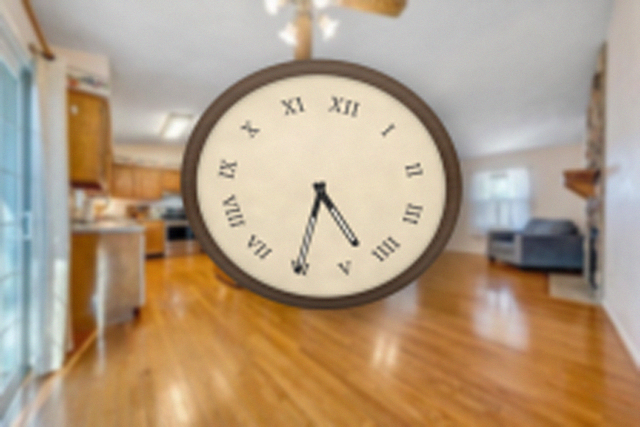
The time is 4,30
